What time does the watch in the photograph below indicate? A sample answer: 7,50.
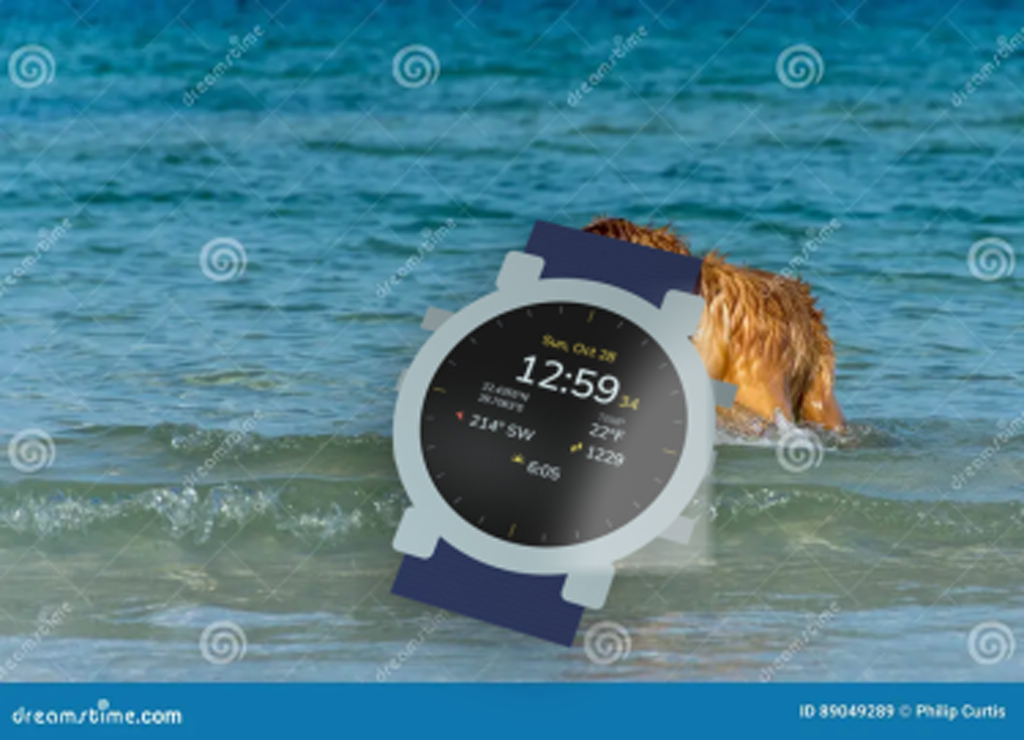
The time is 12,59
